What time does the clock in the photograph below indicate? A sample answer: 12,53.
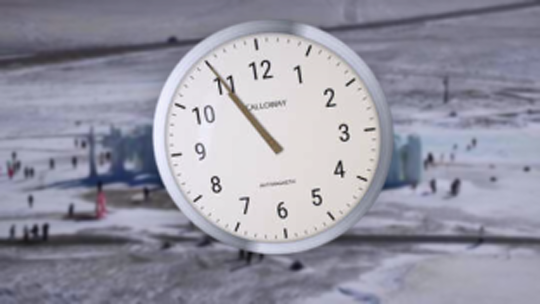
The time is 10,55
